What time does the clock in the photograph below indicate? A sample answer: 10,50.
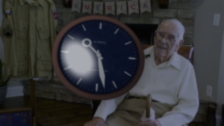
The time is 10,28
